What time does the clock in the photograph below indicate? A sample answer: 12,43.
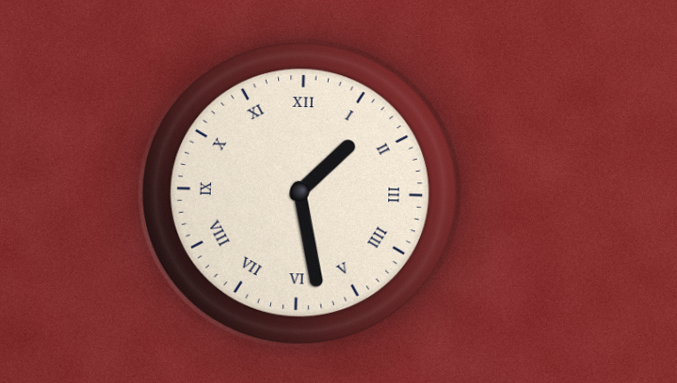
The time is 1,28
